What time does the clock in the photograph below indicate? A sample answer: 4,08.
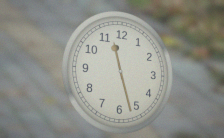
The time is 11,27
